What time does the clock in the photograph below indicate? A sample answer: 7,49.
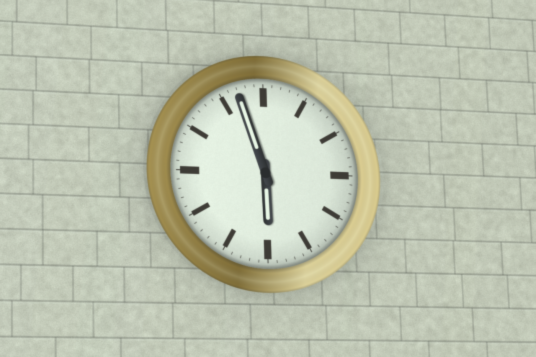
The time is 5,57
